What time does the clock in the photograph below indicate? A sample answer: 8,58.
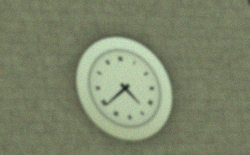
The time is 4,39
